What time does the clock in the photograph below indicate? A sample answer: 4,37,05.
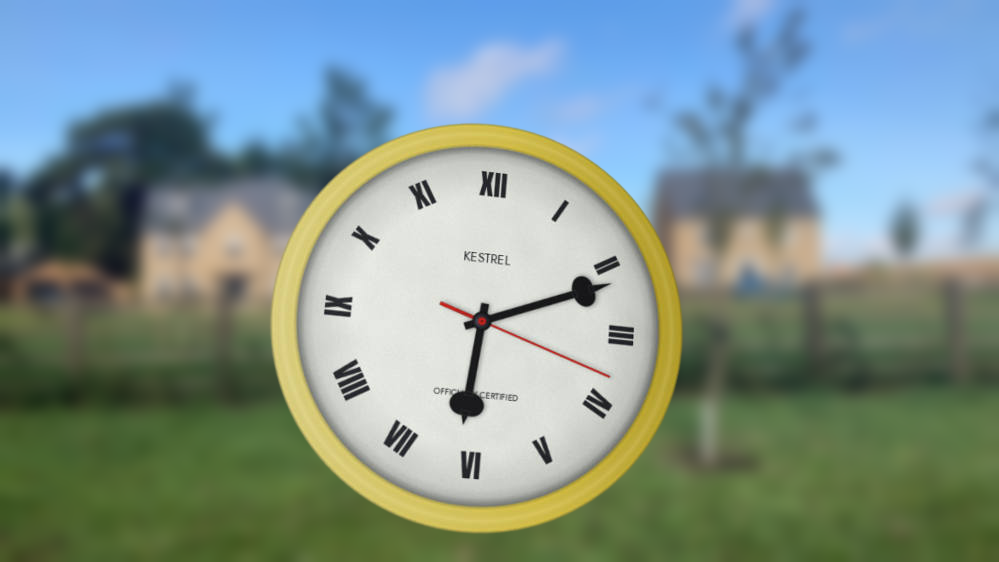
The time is 6,11,18
